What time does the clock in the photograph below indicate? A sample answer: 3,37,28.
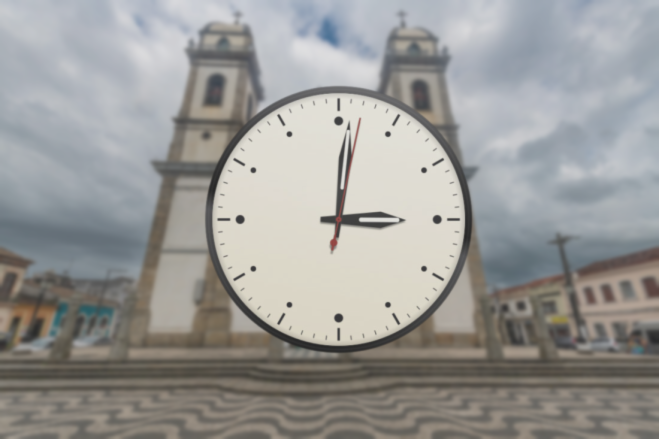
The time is 3,01,02
